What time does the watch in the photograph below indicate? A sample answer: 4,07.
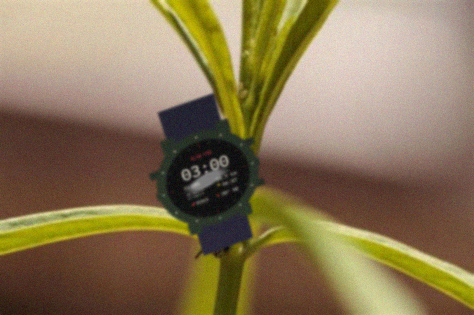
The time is 3,00
